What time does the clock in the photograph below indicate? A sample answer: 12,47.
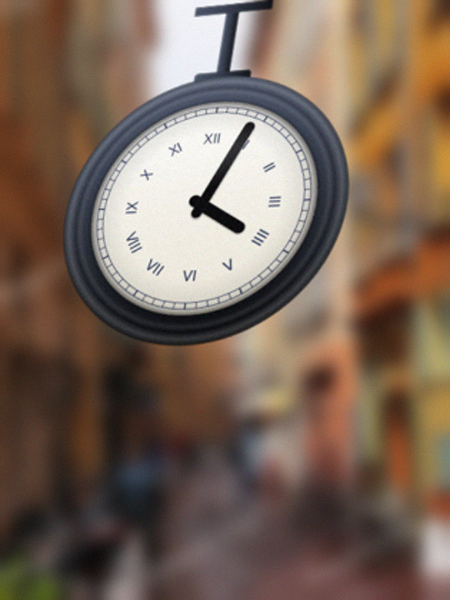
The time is 4,04
